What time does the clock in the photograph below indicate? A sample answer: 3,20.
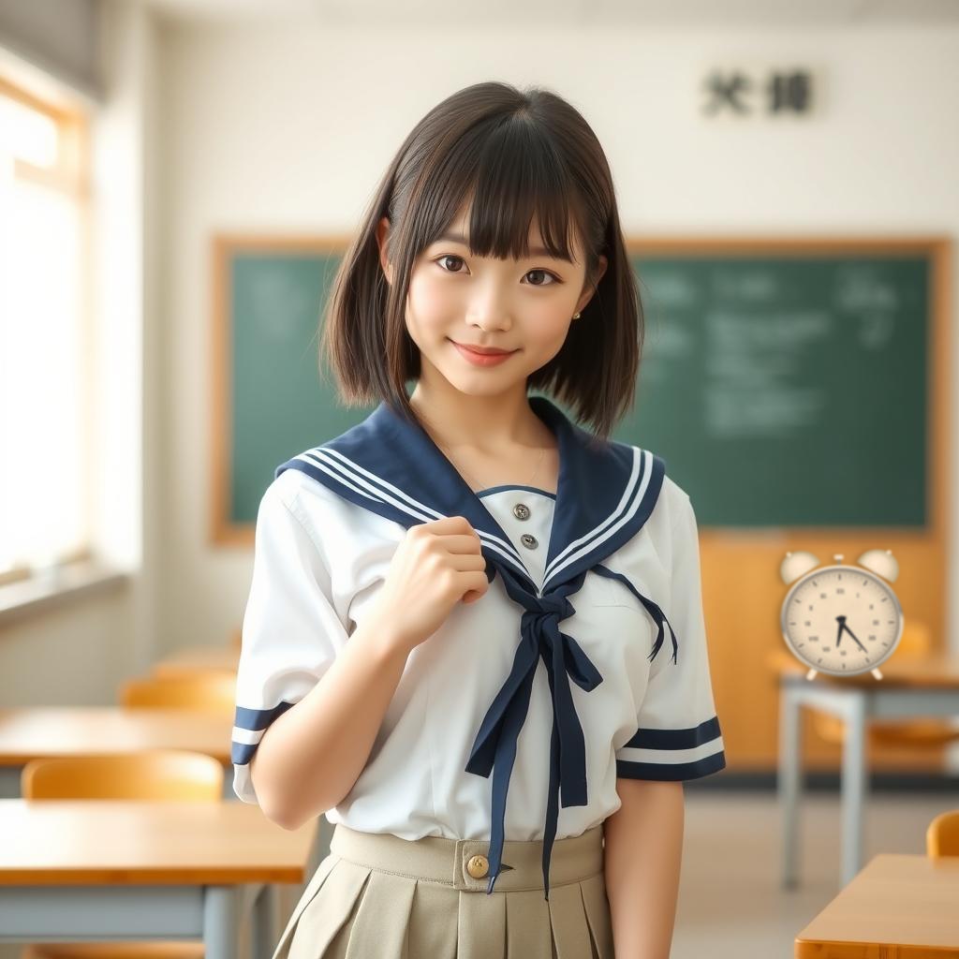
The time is 6,24
